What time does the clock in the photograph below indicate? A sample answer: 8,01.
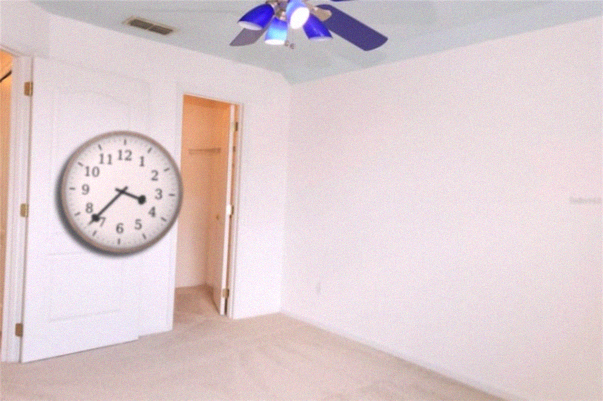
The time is 3,37
